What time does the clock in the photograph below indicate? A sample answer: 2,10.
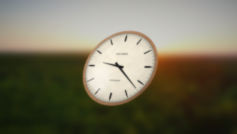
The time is 9,22
